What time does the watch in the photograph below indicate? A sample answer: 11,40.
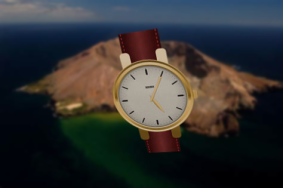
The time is 5,05
